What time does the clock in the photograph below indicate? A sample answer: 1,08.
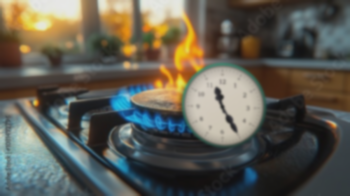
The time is 11,25
